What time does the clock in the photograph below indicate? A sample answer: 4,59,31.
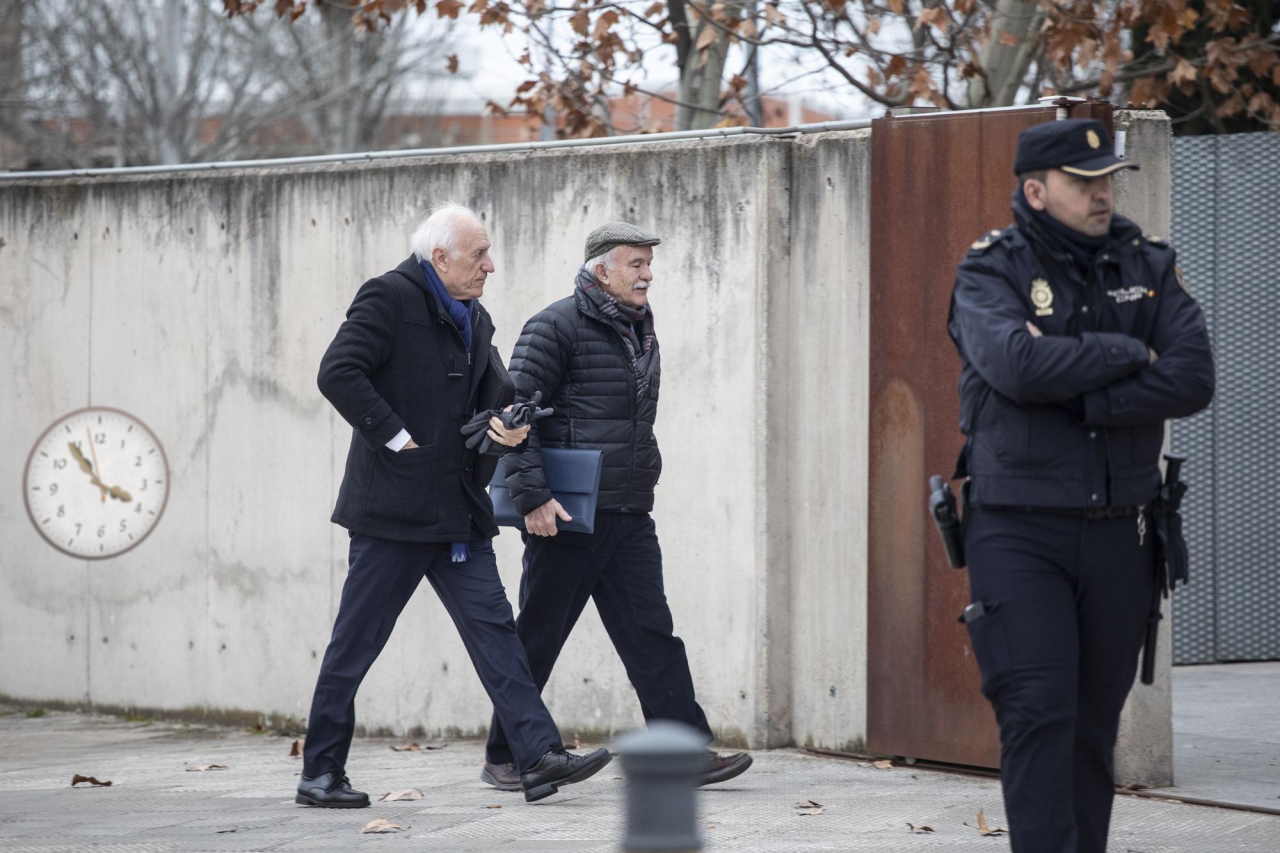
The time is 3,53,58
